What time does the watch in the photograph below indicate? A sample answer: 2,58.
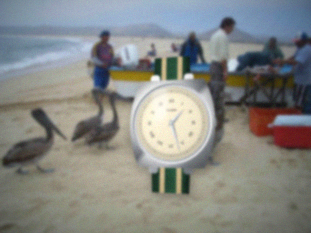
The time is 1,27
